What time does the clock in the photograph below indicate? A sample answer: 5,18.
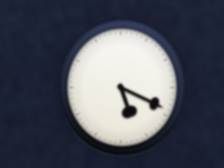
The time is 5,19
